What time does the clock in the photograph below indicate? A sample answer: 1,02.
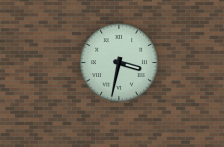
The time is 3,32
